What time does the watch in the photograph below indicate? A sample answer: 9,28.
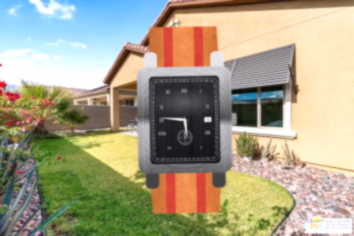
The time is 5,46
